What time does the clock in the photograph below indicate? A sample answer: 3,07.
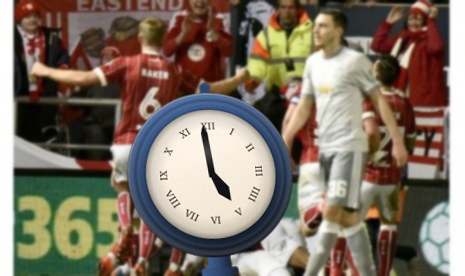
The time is 4,59
